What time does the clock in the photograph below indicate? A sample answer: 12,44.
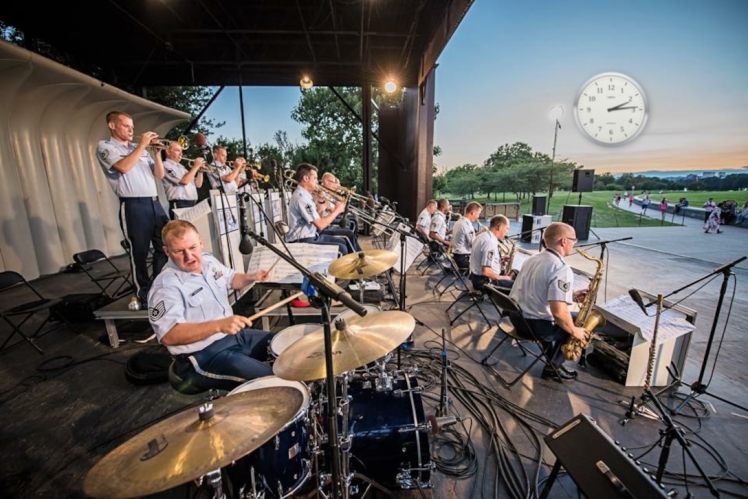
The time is 2,14
